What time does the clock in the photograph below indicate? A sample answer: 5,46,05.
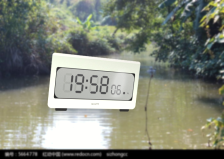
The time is 19,58,06
